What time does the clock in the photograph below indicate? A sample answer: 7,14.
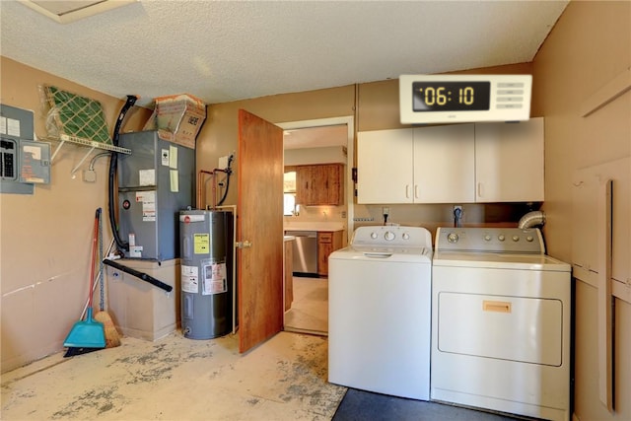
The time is 6,10
